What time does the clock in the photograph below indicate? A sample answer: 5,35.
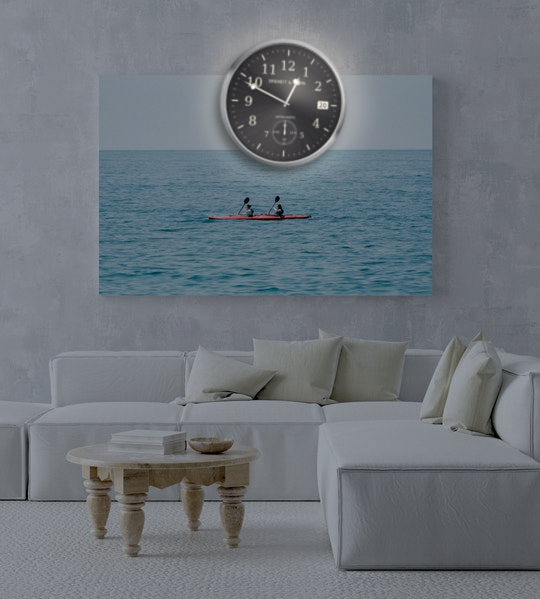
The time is 12,49
